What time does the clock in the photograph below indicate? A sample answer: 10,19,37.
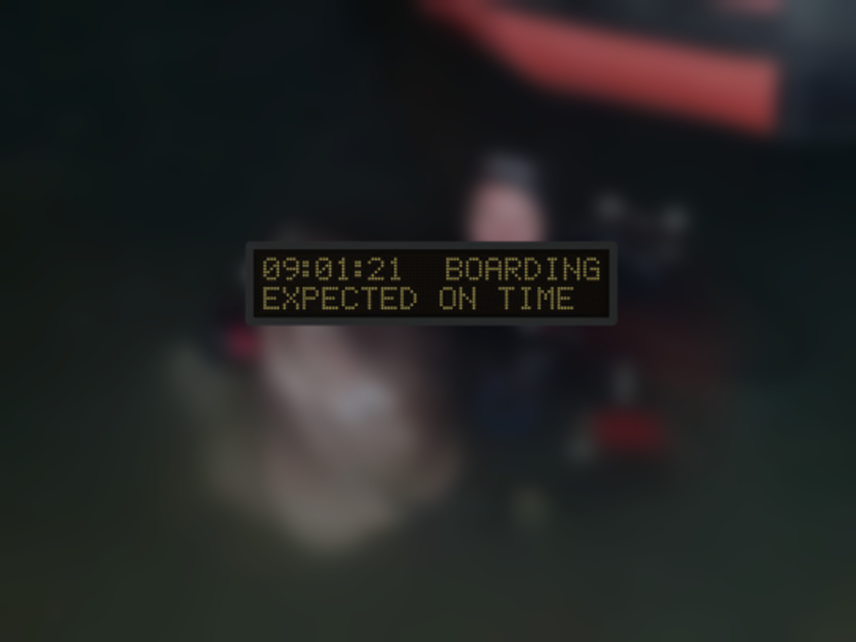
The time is 9,01,21
